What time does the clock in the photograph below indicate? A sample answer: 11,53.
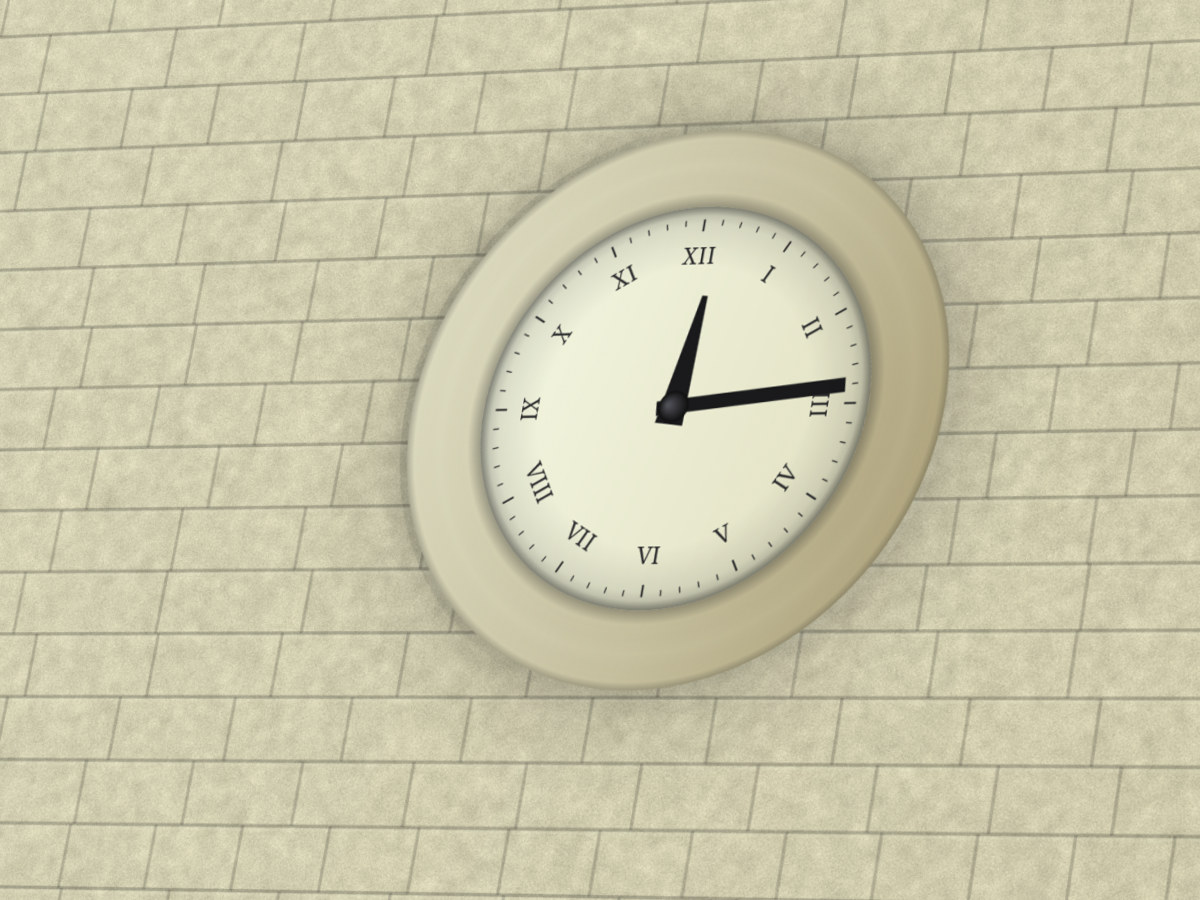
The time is 12,14
